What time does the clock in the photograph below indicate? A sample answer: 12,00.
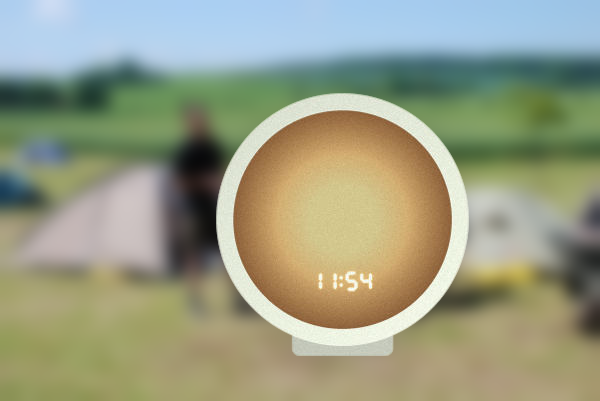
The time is 11,54
